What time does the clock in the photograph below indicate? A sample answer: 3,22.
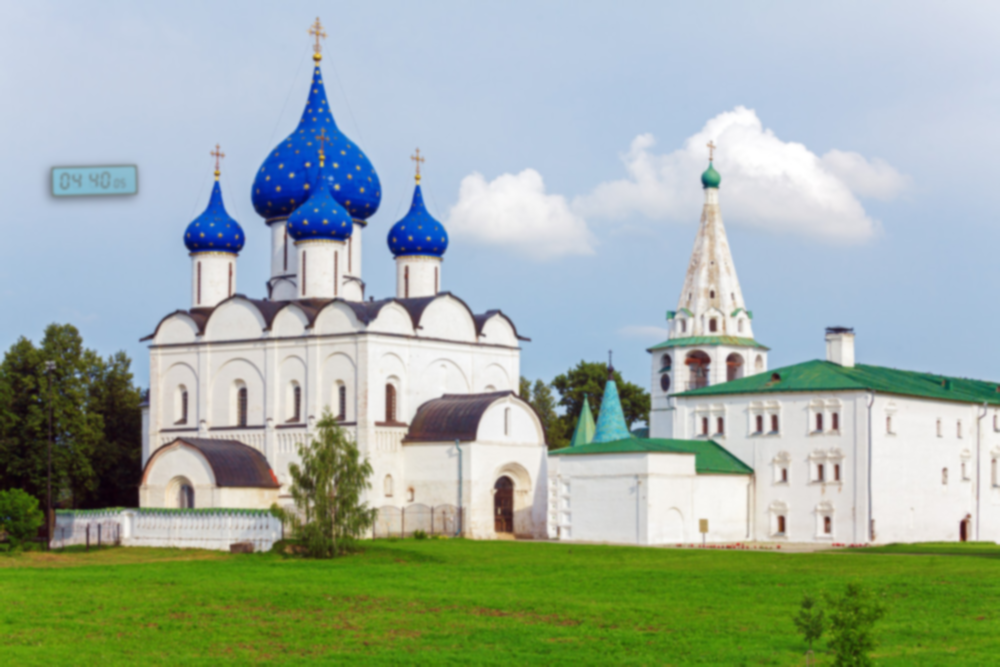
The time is 4,40
